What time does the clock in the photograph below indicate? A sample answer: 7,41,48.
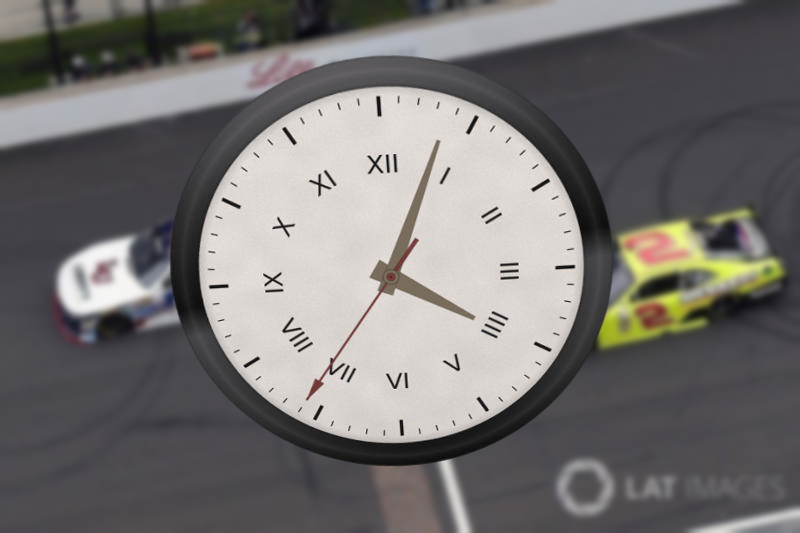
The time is 4,03,36
